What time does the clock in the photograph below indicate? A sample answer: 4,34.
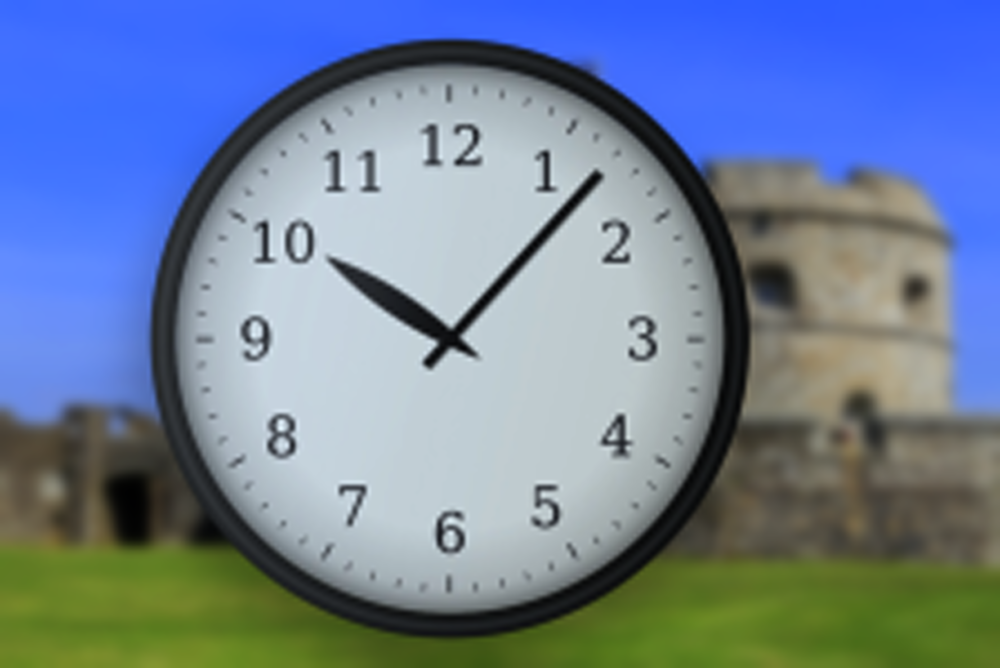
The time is 10,07
